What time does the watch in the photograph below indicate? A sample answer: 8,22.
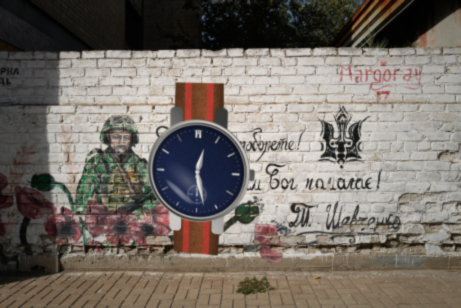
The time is 12,28
